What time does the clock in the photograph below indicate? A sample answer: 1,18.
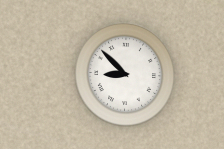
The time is 8,52
